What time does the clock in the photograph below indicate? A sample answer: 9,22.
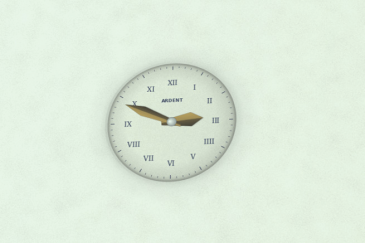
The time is 2,49
